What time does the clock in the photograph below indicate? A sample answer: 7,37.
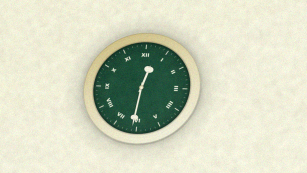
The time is 12,31
